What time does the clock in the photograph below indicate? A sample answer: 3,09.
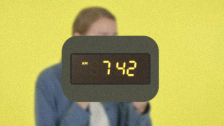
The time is 7,42
